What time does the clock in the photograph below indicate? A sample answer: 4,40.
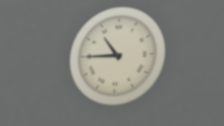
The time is 10,45
